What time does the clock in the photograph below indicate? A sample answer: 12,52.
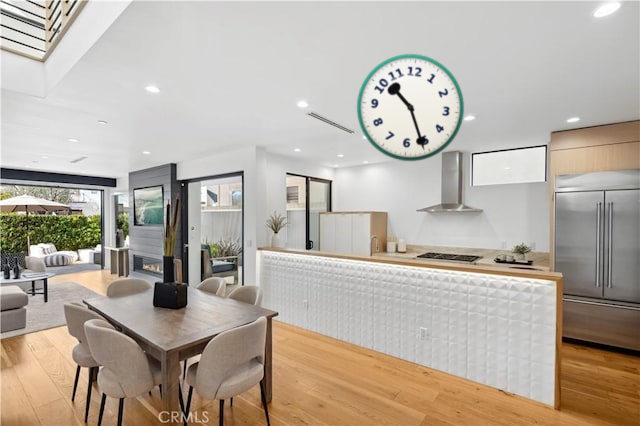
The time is 10,26
